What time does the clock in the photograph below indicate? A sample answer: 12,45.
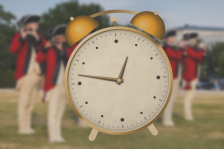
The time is 12,47
